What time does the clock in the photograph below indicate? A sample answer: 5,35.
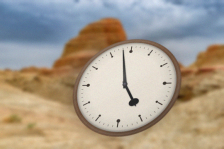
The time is 4,58
